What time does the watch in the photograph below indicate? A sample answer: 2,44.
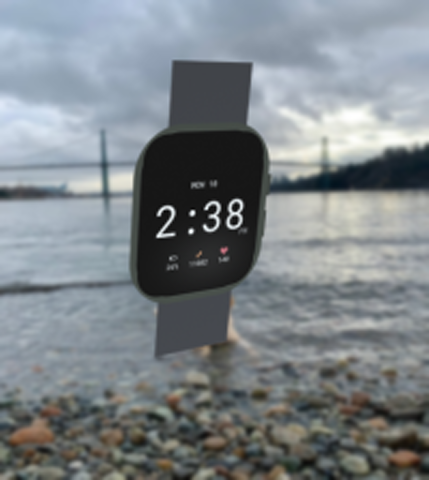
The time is 2,38
